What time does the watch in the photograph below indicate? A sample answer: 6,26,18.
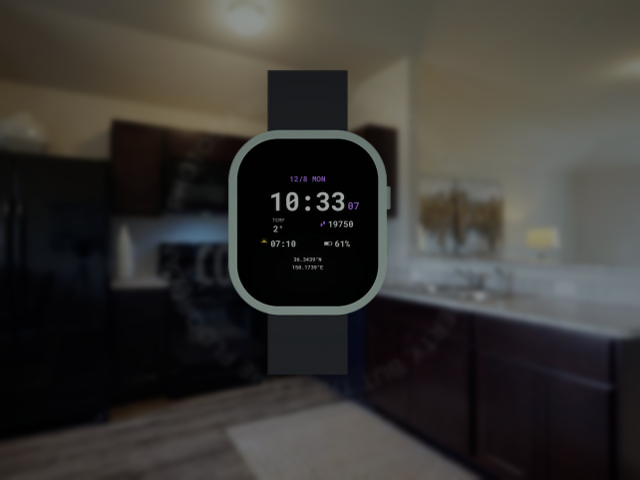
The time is 10,33,07
